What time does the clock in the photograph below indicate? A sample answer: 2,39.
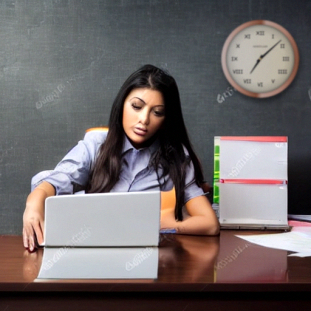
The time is 7,08
